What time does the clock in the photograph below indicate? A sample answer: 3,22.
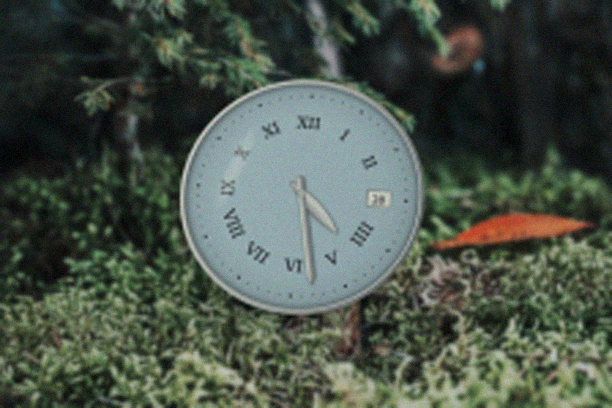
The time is 4,28
